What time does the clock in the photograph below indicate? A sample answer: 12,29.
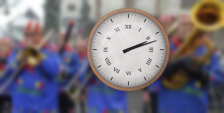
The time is 2,12
